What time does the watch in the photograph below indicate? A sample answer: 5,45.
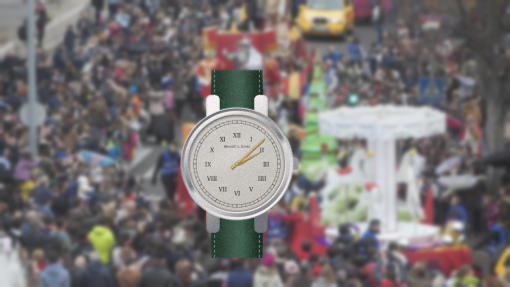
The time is 2,08
